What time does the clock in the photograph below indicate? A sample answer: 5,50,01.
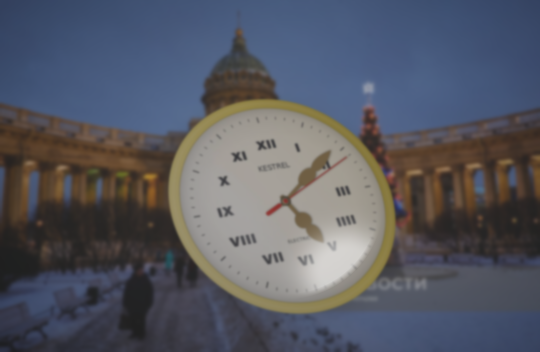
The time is 5,09,11
